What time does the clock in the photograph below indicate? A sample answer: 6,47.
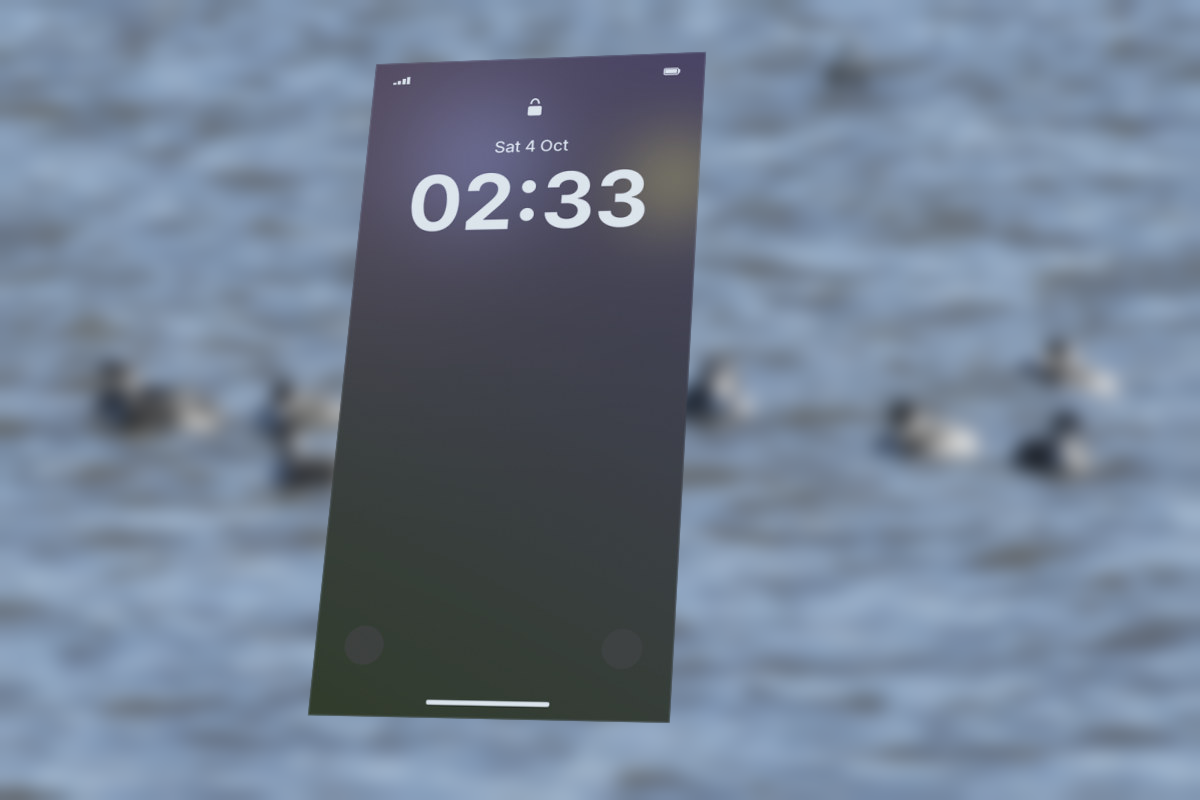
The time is 2,33
